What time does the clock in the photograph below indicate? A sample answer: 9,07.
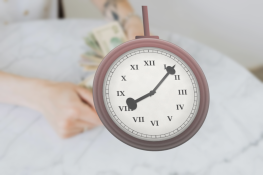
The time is 8,07
